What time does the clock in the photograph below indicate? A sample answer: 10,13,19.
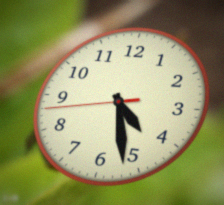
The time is 4,26,43
